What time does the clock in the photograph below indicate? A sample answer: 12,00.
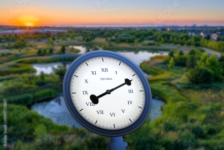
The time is 8,11
